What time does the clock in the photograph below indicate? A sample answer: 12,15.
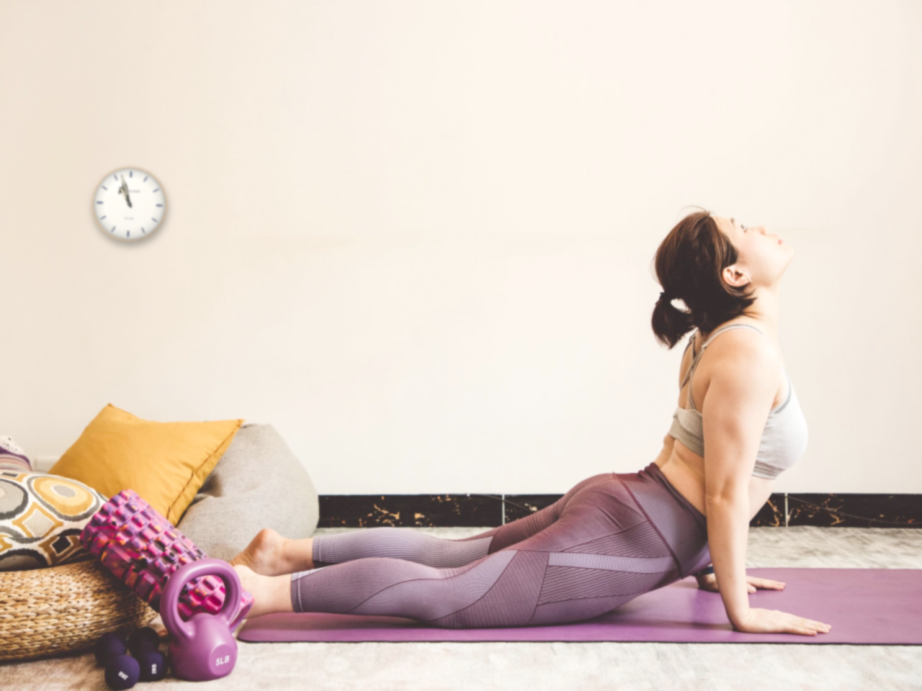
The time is 10,57
